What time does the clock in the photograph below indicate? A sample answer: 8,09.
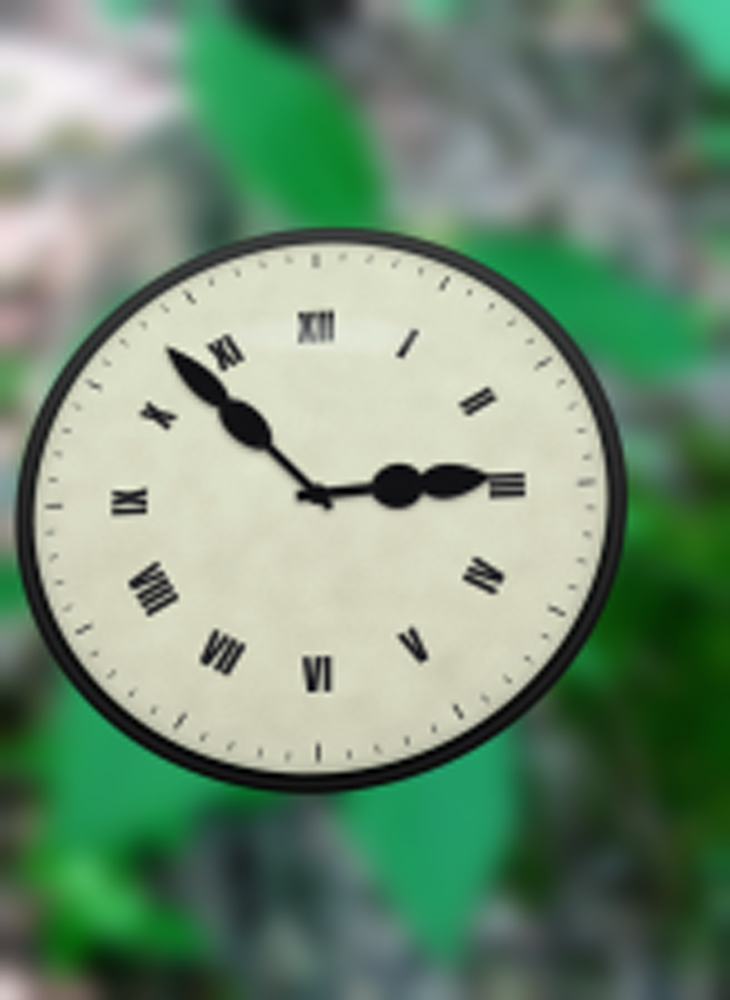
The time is 2,53
